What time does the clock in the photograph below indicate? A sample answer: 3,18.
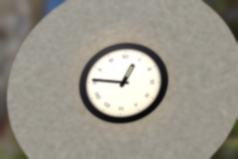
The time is 12,46
